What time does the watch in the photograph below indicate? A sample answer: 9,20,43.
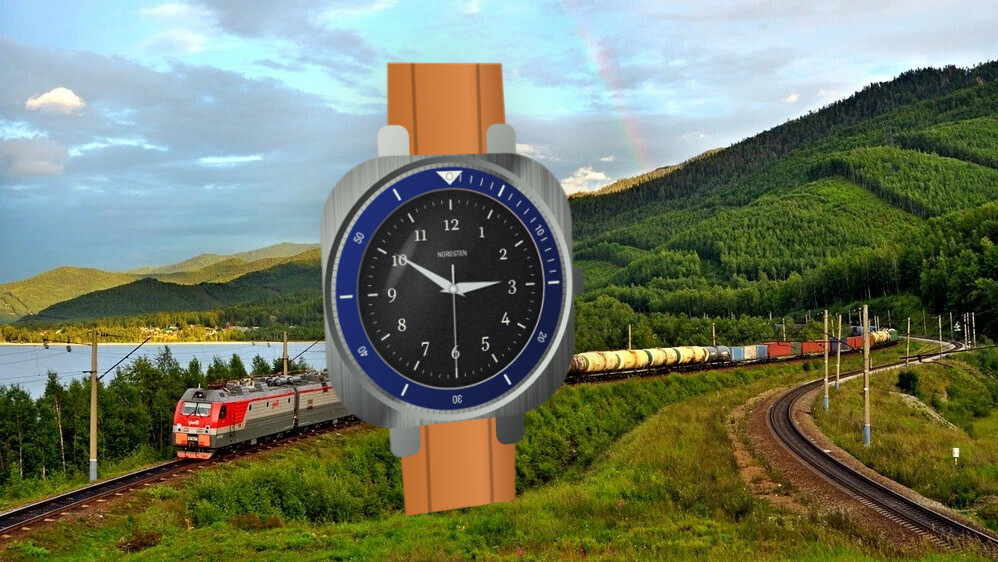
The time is 2,50,30
